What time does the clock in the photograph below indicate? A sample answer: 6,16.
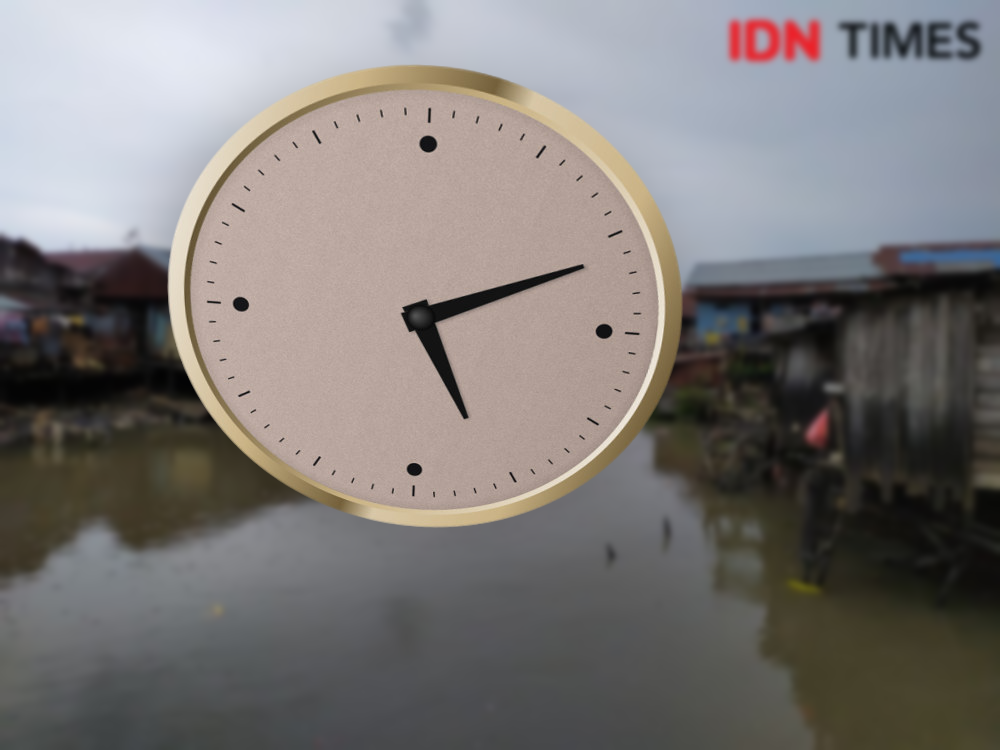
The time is 5,11
